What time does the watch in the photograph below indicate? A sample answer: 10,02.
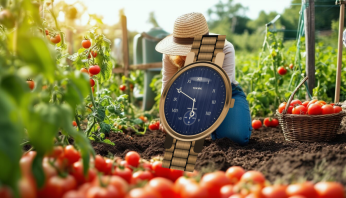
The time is 5,49
